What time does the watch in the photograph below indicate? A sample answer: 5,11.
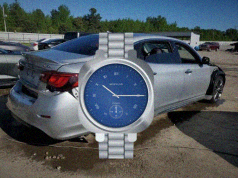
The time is 10,15
